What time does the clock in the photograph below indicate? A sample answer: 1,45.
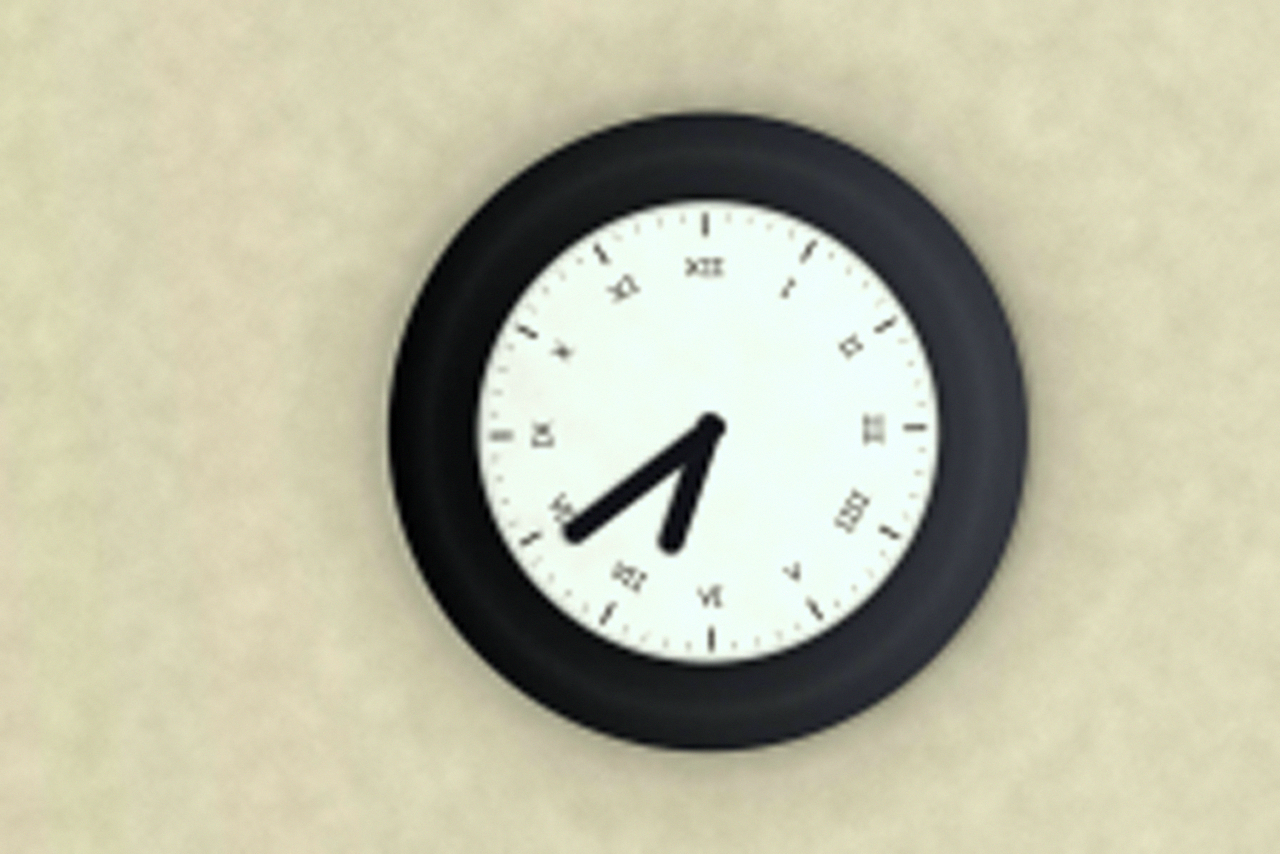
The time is 6,39
